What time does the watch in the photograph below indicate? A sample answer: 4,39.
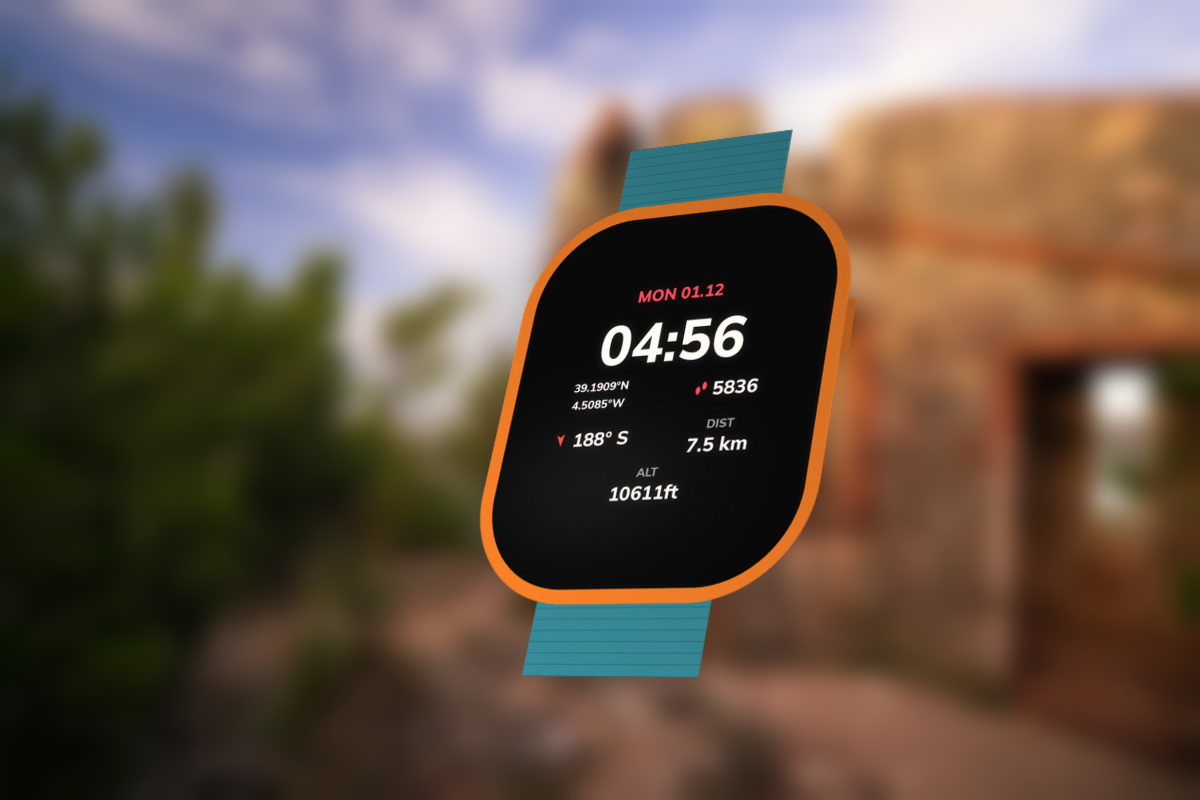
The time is 4,56
